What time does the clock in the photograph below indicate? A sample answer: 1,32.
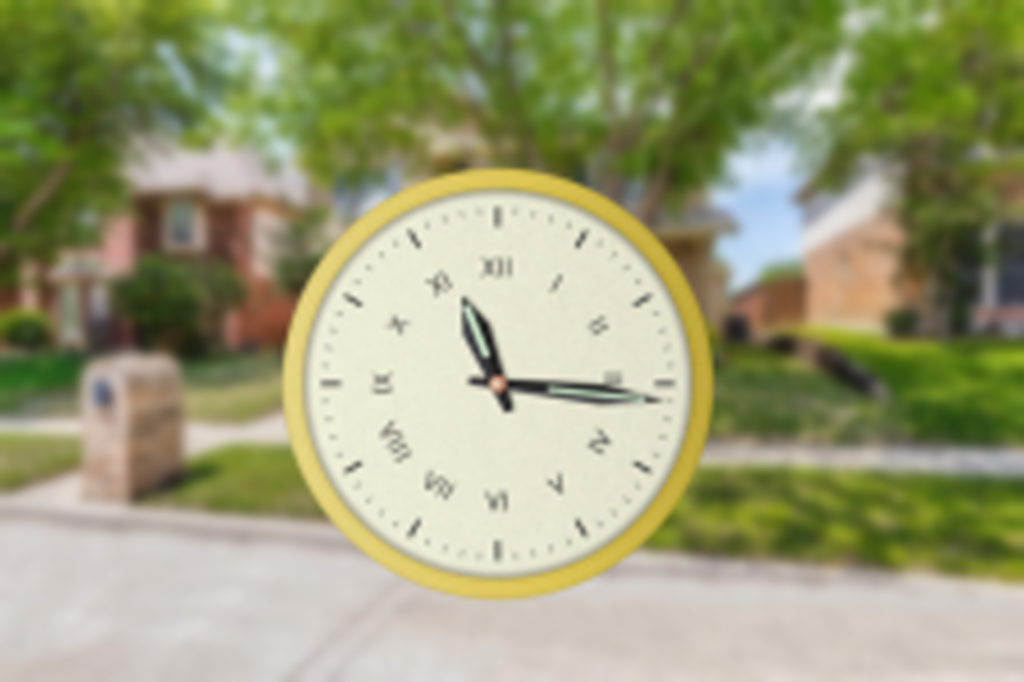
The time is 11,16
